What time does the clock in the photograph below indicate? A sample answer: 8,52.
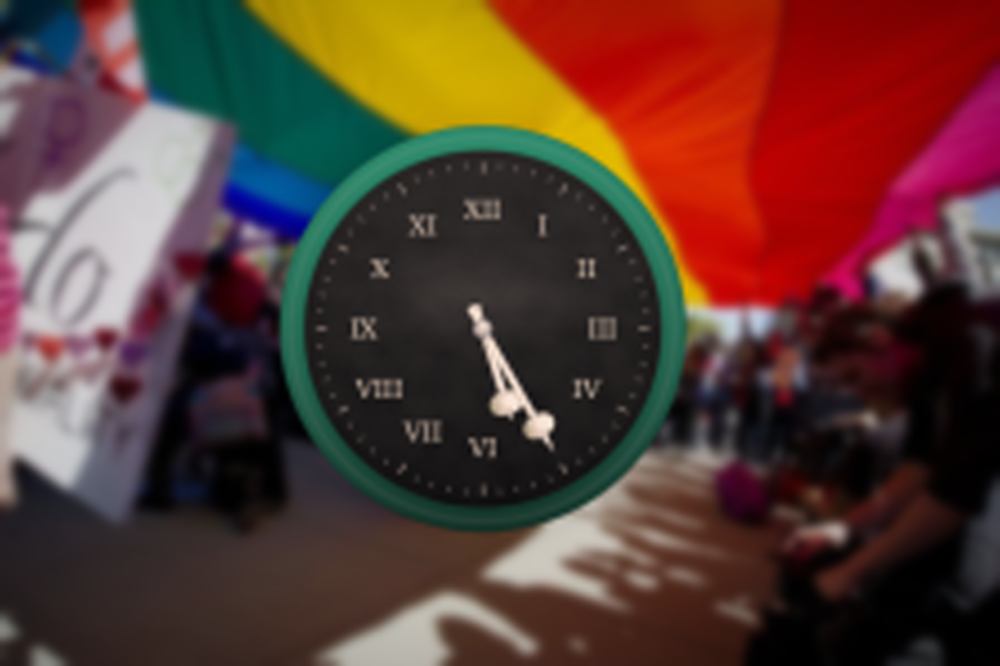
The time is 5,25
